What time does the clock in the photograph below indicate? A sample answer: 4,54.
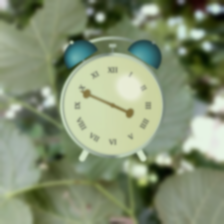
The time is 3,49
